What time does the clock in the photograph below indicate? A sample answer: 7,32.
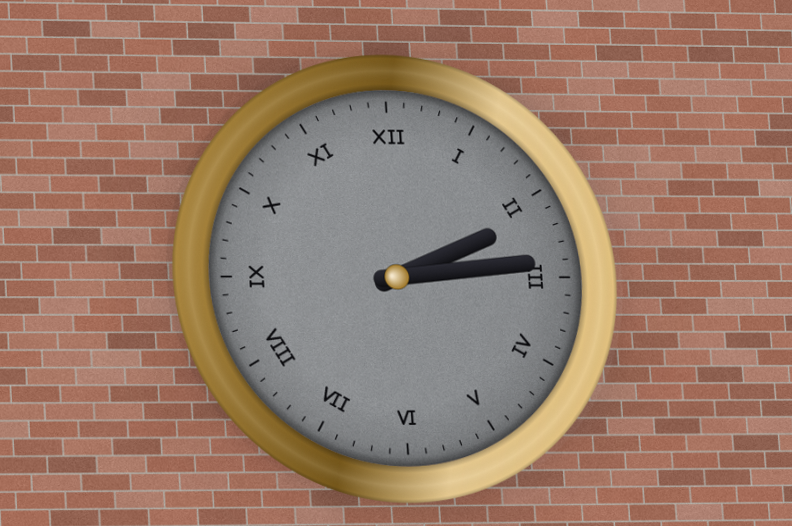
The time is 2,14
